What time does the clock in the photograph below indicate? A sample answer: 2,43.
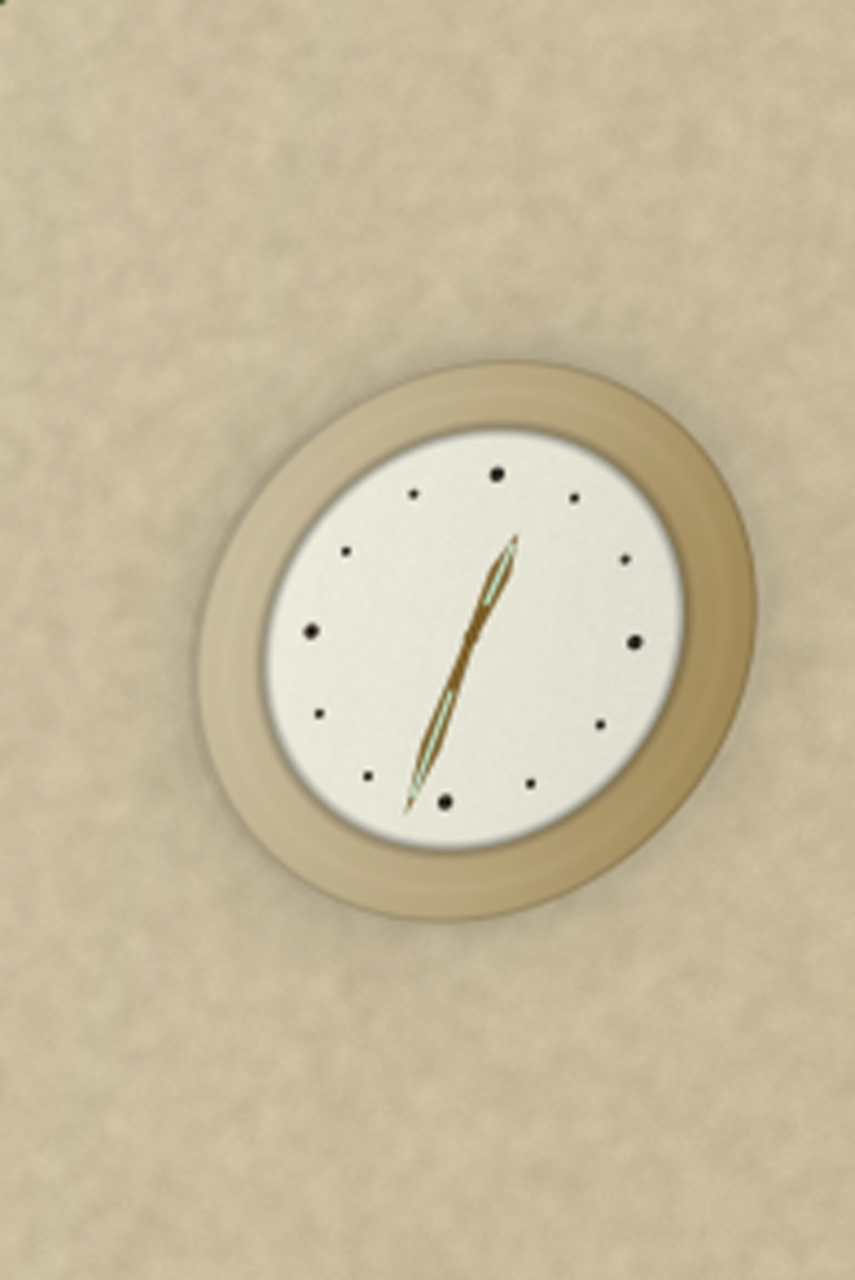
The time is 12,32
